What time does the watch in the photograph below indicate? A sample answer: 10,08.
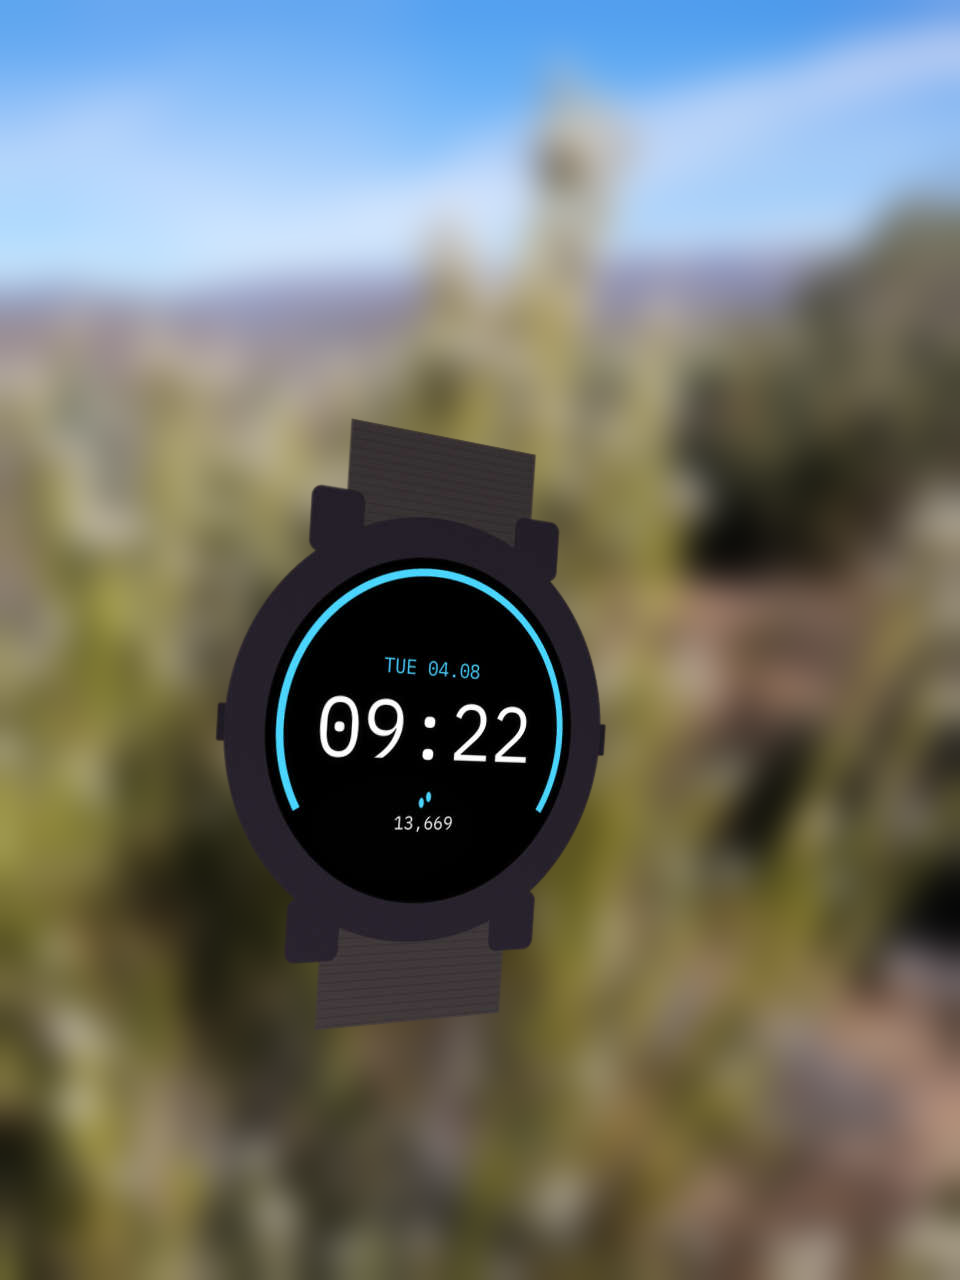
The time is 9,22
